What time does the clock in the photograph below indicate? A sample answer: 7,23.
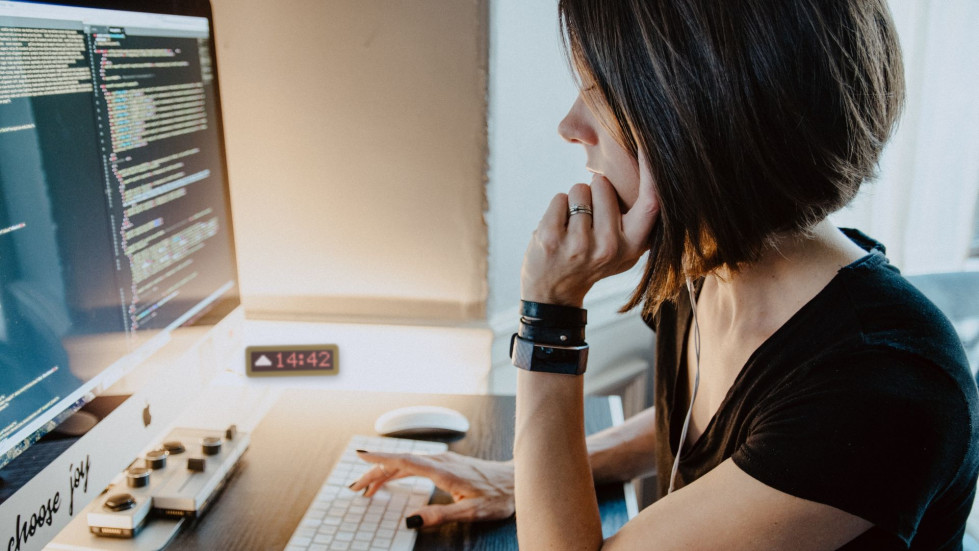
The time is 14,42
